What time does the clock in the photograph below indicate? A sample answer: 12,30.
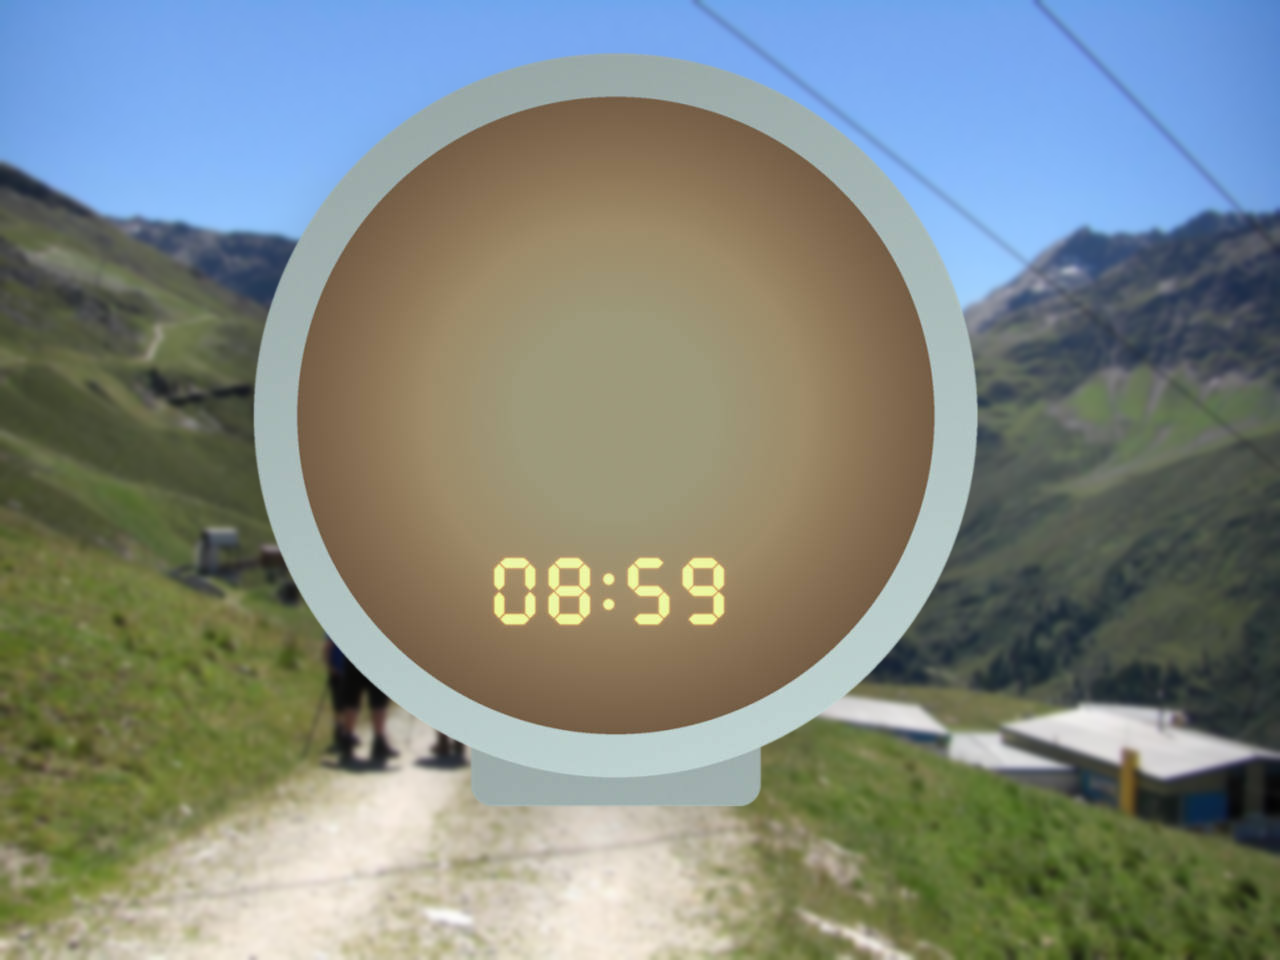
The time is 8,59
